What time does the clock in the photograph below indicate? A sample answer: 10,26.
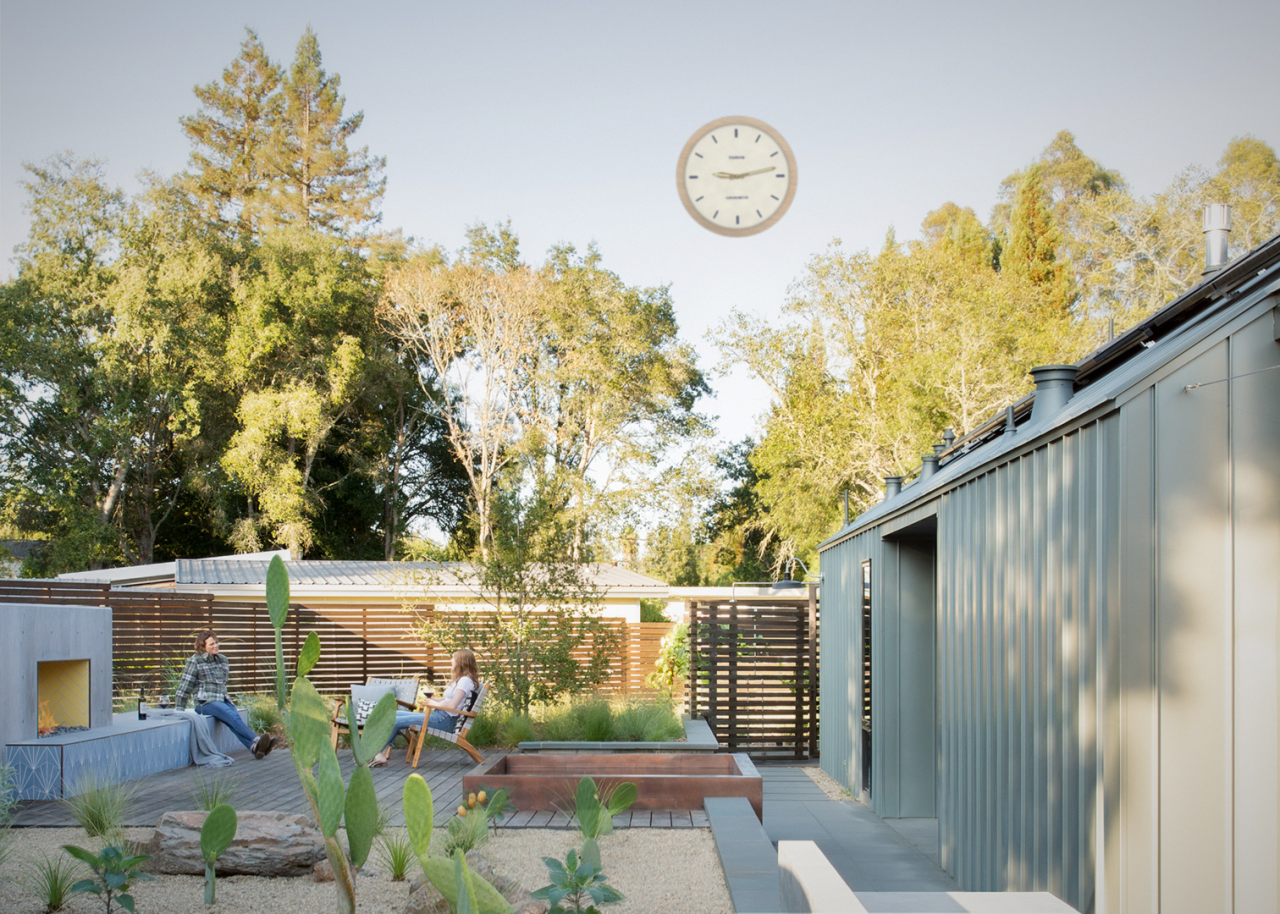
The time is 9,13
